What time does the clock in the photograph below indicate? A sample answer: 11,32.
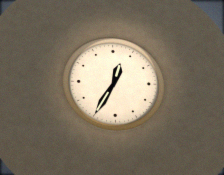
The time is 12,35
